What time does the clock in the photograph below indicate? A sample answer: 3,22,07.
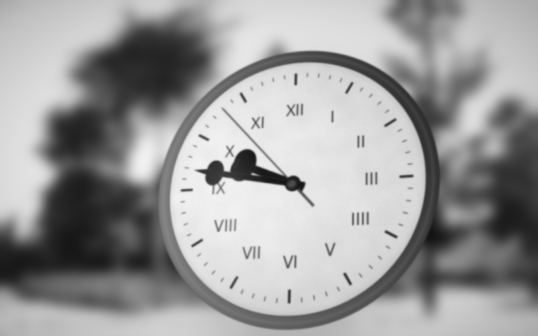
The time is 9,46,53
